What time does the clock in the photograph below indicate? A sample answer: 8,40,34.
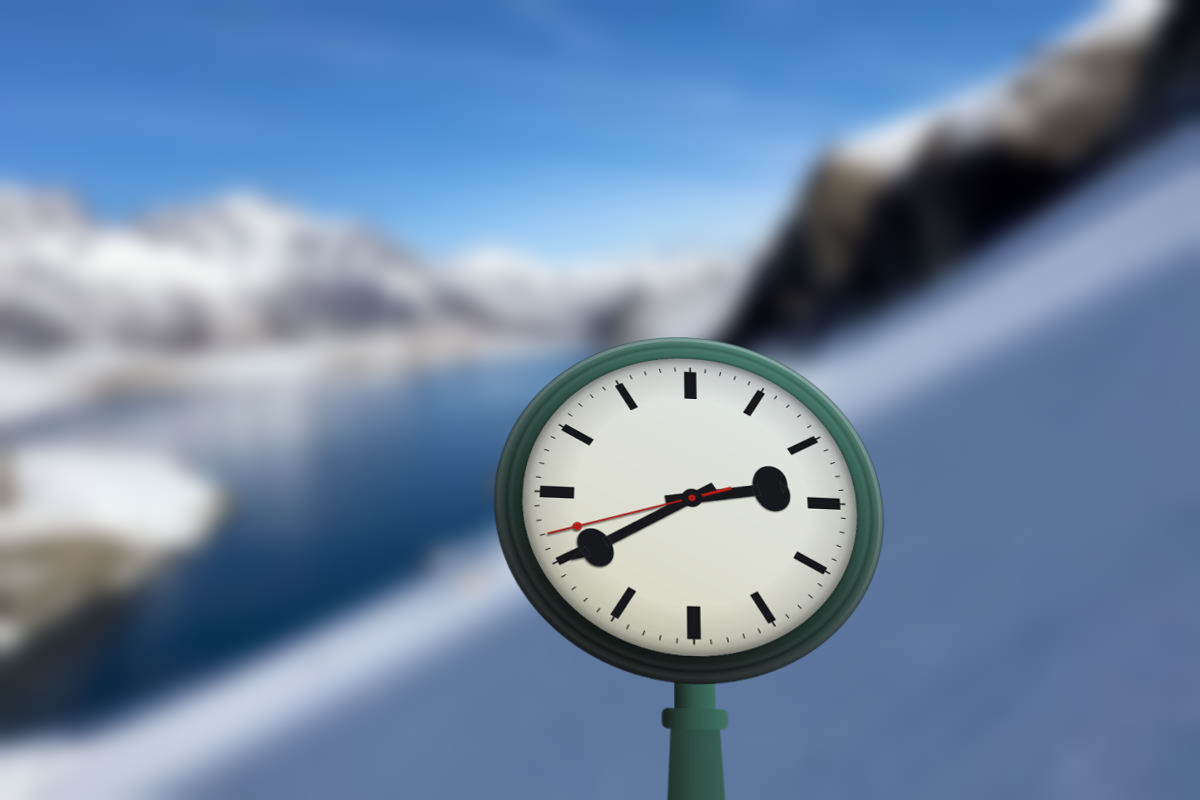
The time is 2,39,42
